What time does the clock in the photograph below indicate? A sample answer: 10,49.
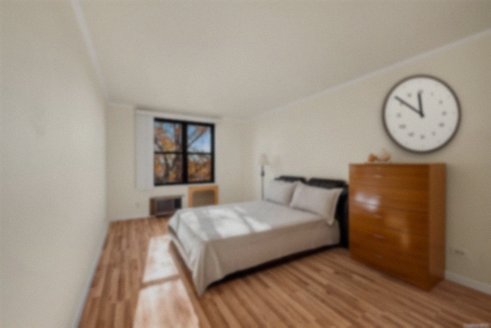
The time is 11,51
